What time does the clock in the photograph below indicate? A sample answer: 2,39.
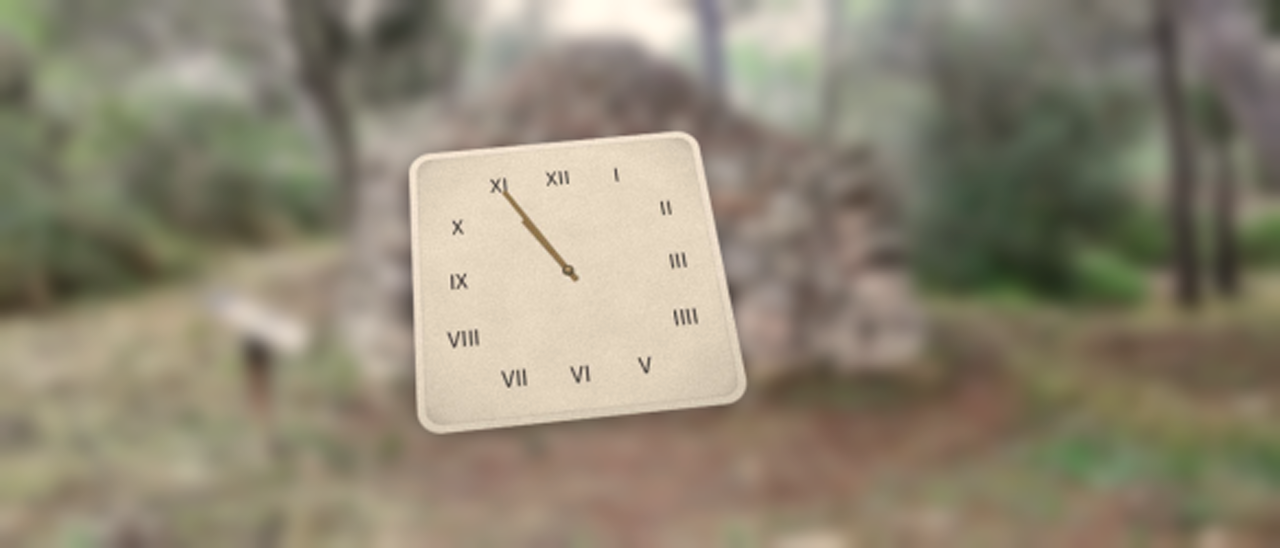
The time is 10,55
